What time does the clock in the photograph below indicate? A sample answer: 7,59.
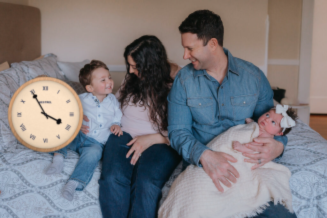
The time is 3,55
